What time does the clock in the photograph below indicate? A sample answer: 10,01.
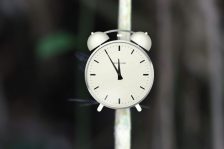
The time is 11,55
